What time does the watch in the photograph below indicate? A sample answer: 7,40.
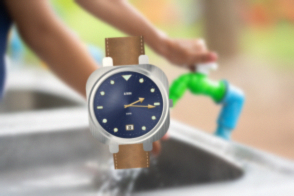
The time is 2,16
